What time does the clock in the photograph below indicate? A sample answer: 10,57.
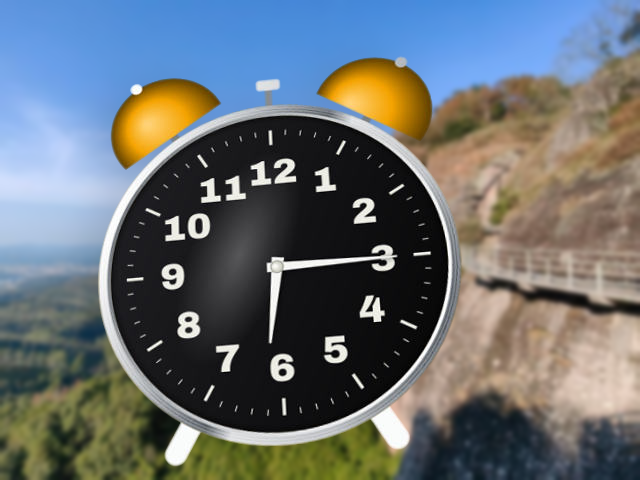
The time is 6,15
